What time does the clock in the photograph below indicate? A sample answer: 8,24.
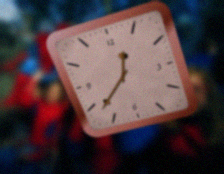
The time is 12,38
